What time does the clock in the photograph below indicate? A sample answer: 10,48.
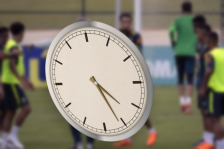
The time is 4,26
